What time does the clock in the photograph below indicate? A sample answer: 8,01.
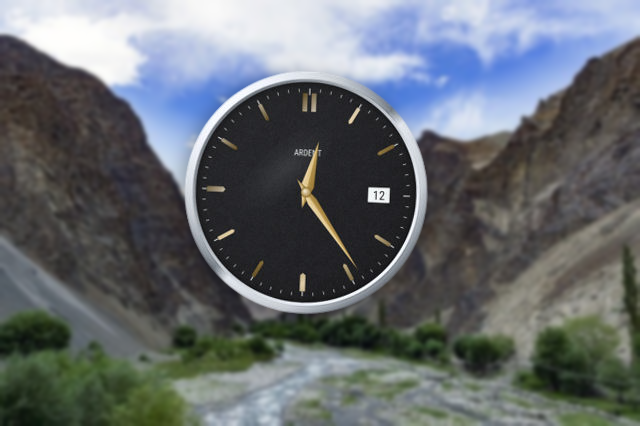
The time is 12,24
